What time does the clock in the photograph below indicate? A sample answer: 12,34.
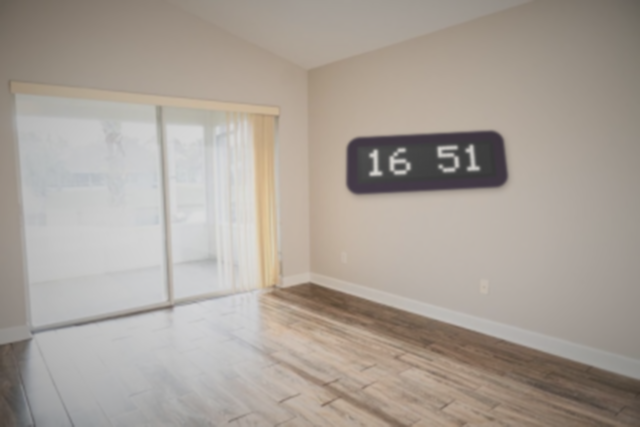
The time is 16,51
